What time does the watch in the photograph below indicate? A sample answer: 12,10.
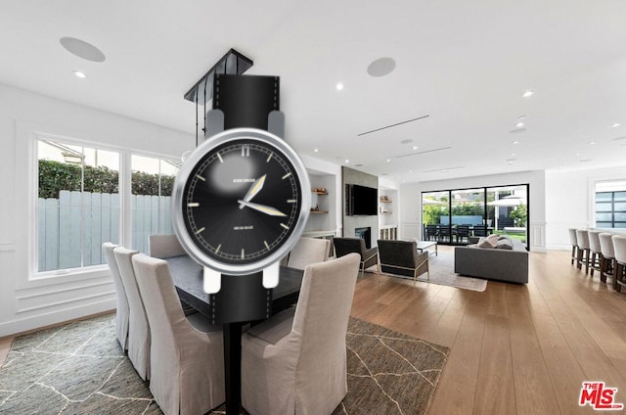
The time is 1,18
